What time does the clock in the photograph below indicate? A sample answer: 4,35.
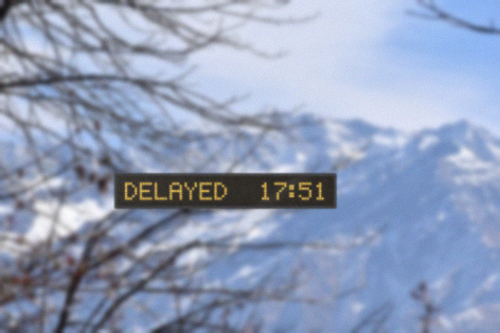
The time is 17,51
